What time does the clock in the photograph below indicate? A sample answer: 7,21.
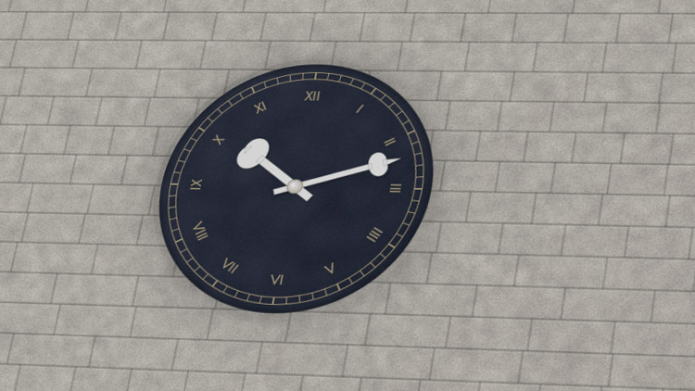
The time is 10,12
